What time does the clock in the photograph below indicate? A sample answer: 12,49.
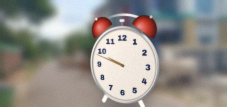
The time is 9,48
